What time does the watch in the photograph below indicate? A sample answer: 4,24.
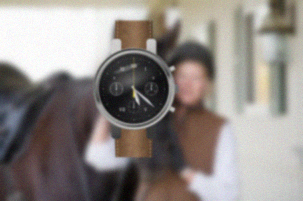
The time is 5,22
